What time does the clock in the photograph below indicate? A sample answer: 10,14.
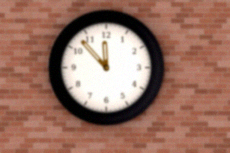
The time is 11,53
